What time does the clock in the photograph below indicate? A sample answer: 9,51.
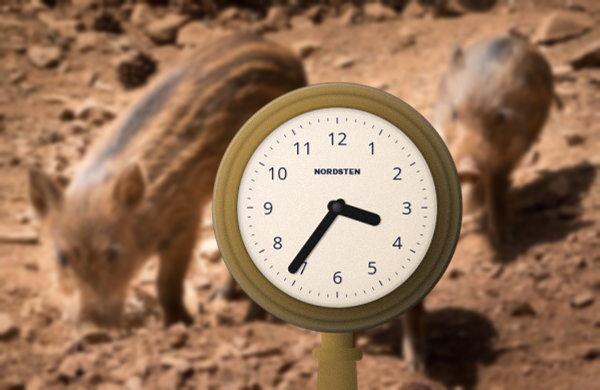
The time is 3,36
